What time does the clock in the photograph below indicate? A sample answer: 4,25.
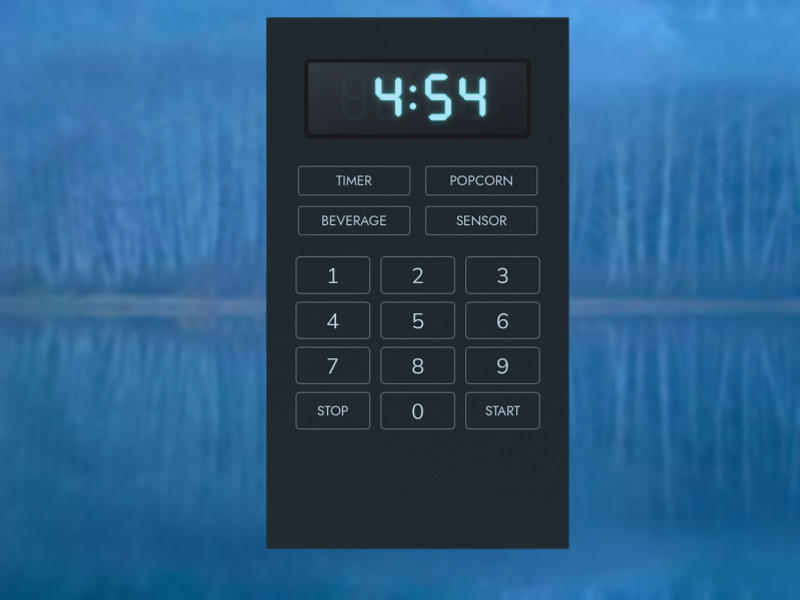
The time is 4,54
